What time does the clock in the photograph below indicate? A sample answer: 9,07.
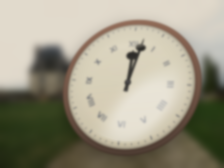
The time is 12,02
